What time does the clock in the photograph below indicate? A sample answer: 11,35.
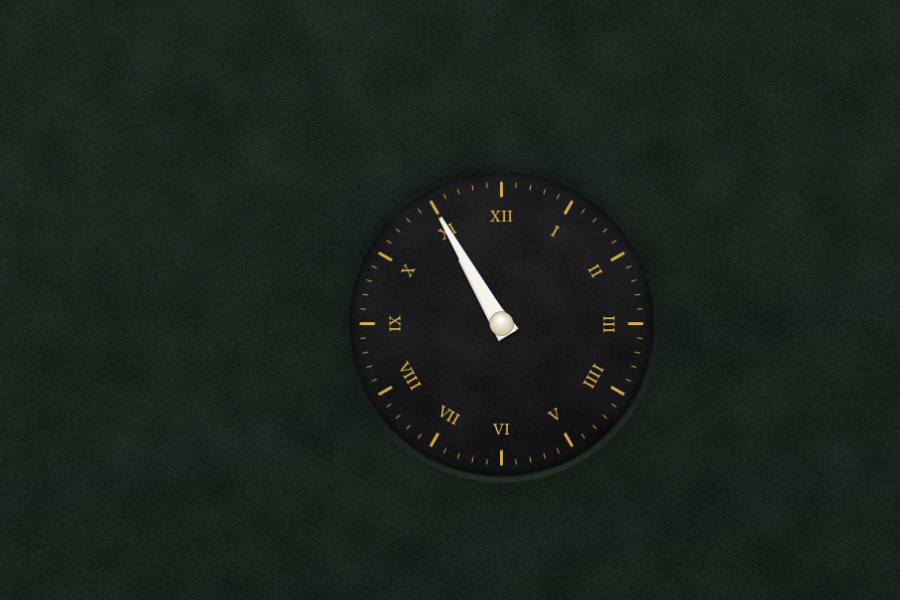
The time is 10,55
